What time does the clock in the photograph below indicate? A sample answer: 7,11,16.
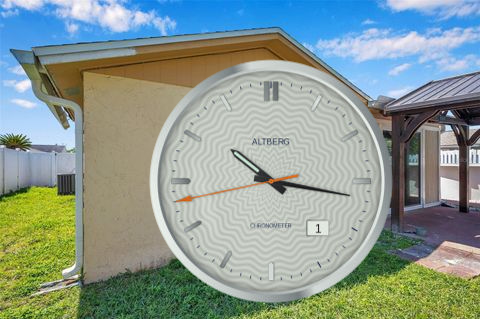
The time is 10,16,43
